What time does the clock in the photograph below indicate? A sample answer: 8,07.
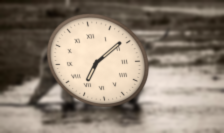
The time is 7,09
